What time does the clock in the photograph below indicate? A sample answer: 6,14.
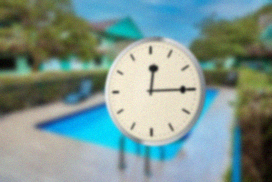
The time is 12,15
